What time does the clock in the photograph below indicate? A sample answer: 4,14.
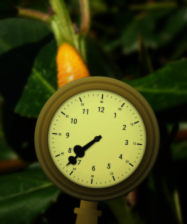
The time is 7,37
